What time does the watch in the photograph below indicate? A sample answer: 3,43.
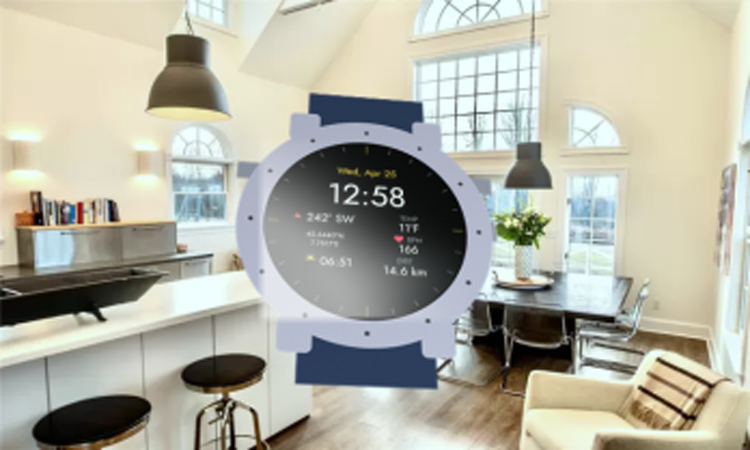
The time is 12,58
